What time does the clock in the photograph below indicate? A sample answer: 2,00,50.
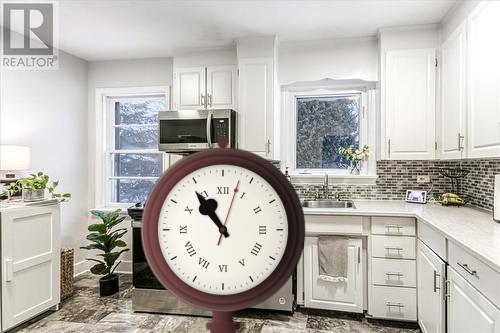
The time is 10,54,03
